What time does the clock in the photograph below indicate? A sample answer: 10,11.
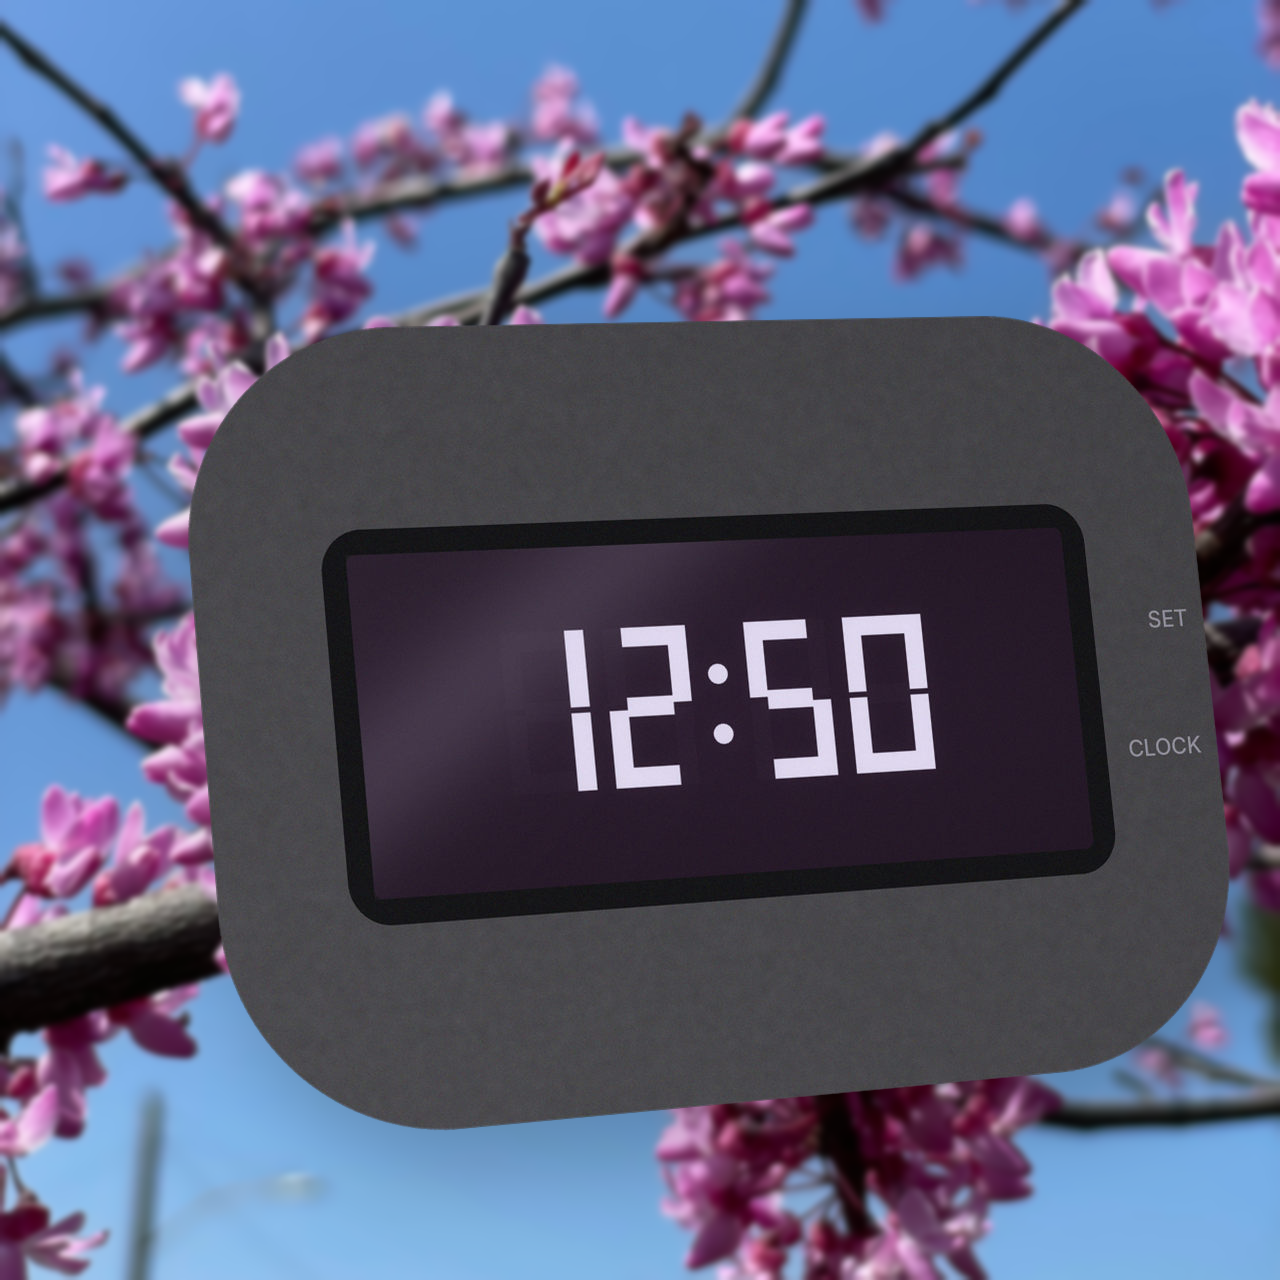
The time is 12,50
